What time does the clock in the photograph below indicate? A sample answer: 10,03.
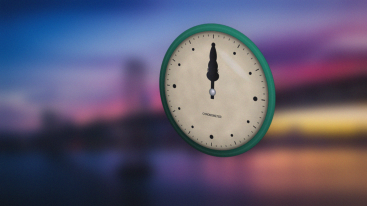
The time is 12,00
